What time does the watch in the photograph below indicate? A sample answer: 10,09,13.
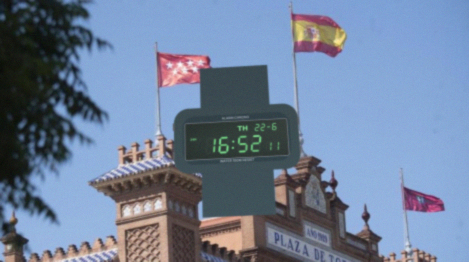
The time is 16,52,11
